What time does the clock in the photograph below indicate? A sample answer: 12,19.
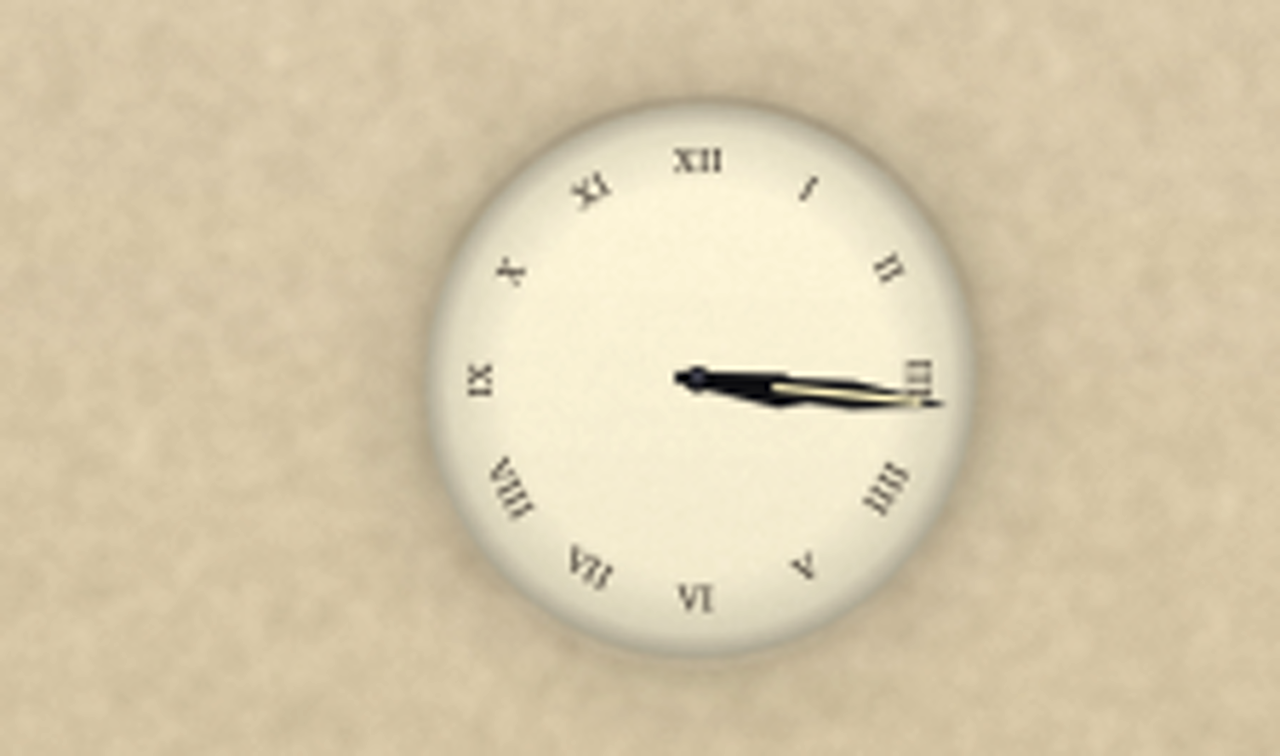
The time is 3,16
